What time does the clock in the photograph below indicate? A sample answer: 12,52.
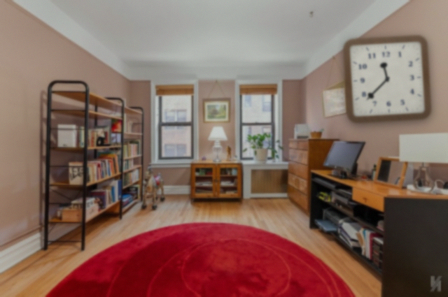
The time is 11,38
